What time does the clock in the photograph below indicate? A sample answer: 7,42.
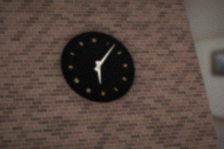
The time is 6,07
